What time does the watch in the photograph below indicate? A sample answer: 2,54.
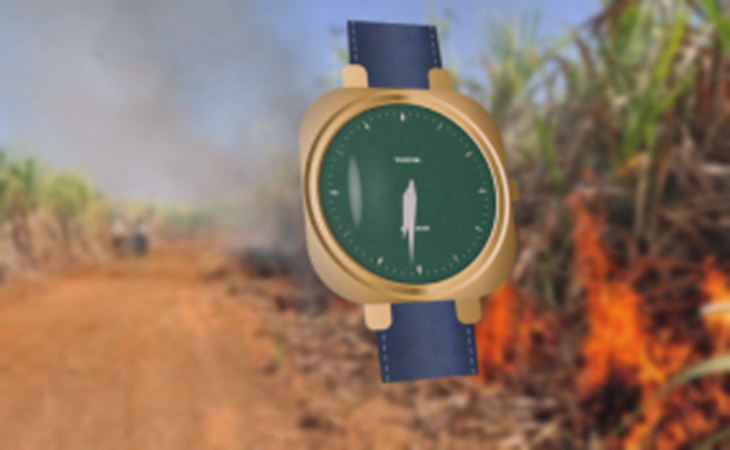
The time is 6,31
